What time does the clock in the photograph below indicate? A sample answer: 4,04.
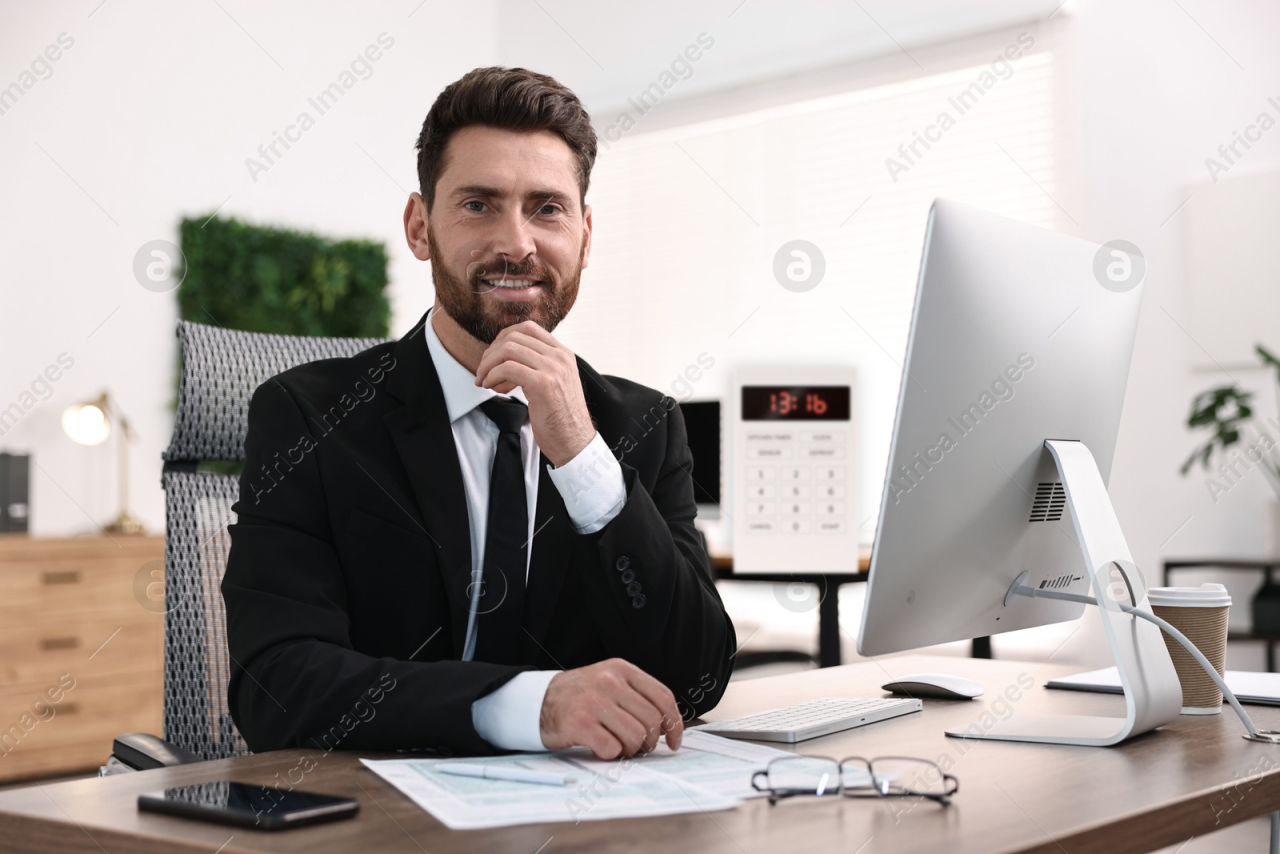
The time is 13,16
